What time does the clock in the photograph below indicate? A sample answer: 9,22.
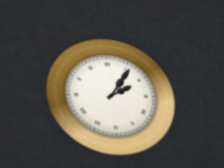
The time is 2,06
